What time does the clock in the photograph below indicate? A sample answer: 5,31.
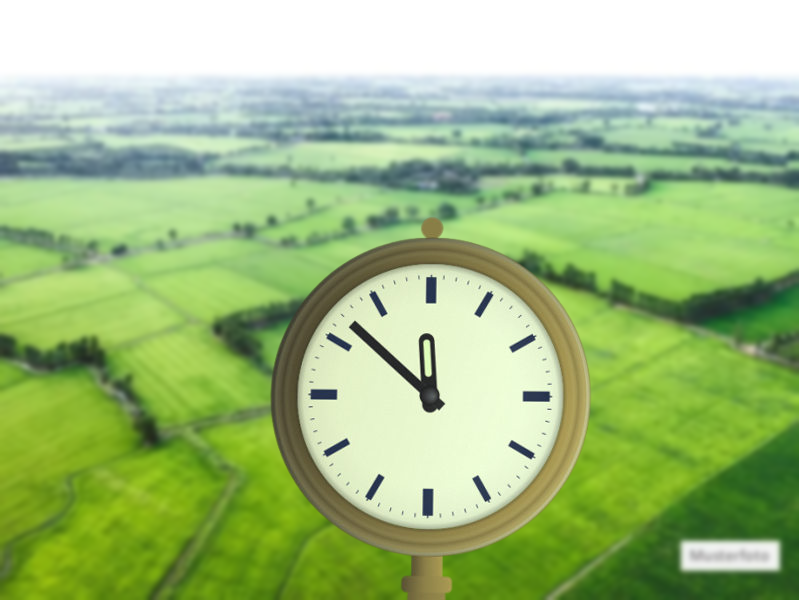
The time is 11,52
